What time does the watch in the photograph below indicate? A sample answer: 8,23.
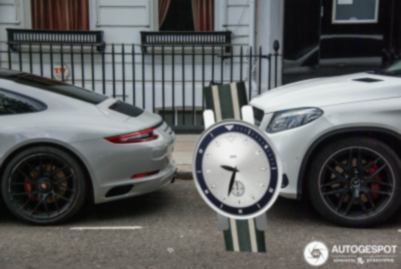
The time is 9,34
